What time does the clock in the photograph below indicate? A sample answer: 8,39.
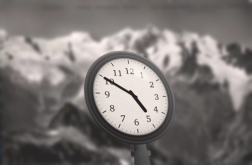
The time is 4,50
